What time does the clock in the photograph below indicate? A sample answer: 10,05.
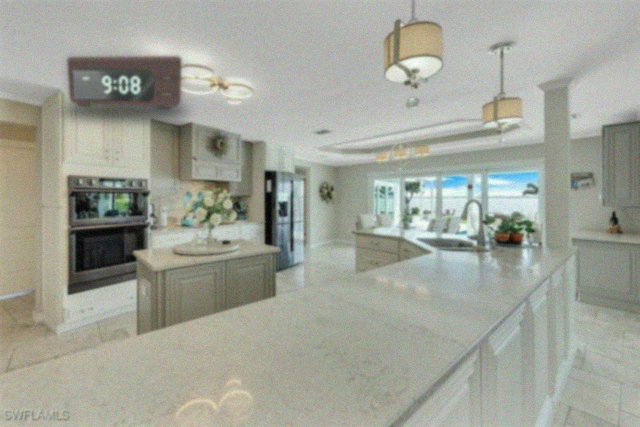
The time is 9,08
